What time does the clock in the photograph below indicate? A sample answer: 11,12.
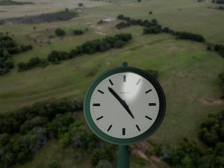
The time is 4,53
